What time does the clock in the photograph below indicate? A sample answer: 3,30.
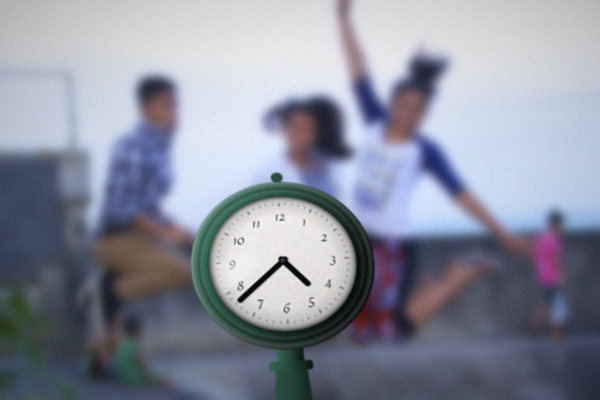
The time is 4,38
